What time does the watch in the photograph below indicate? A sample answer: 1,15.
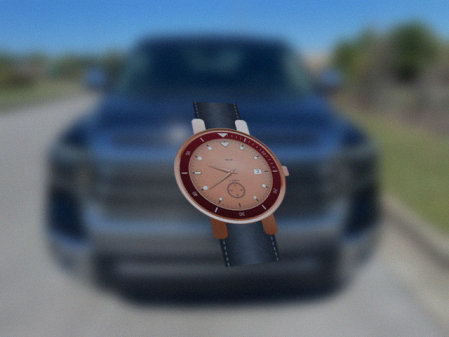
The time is 9,39
